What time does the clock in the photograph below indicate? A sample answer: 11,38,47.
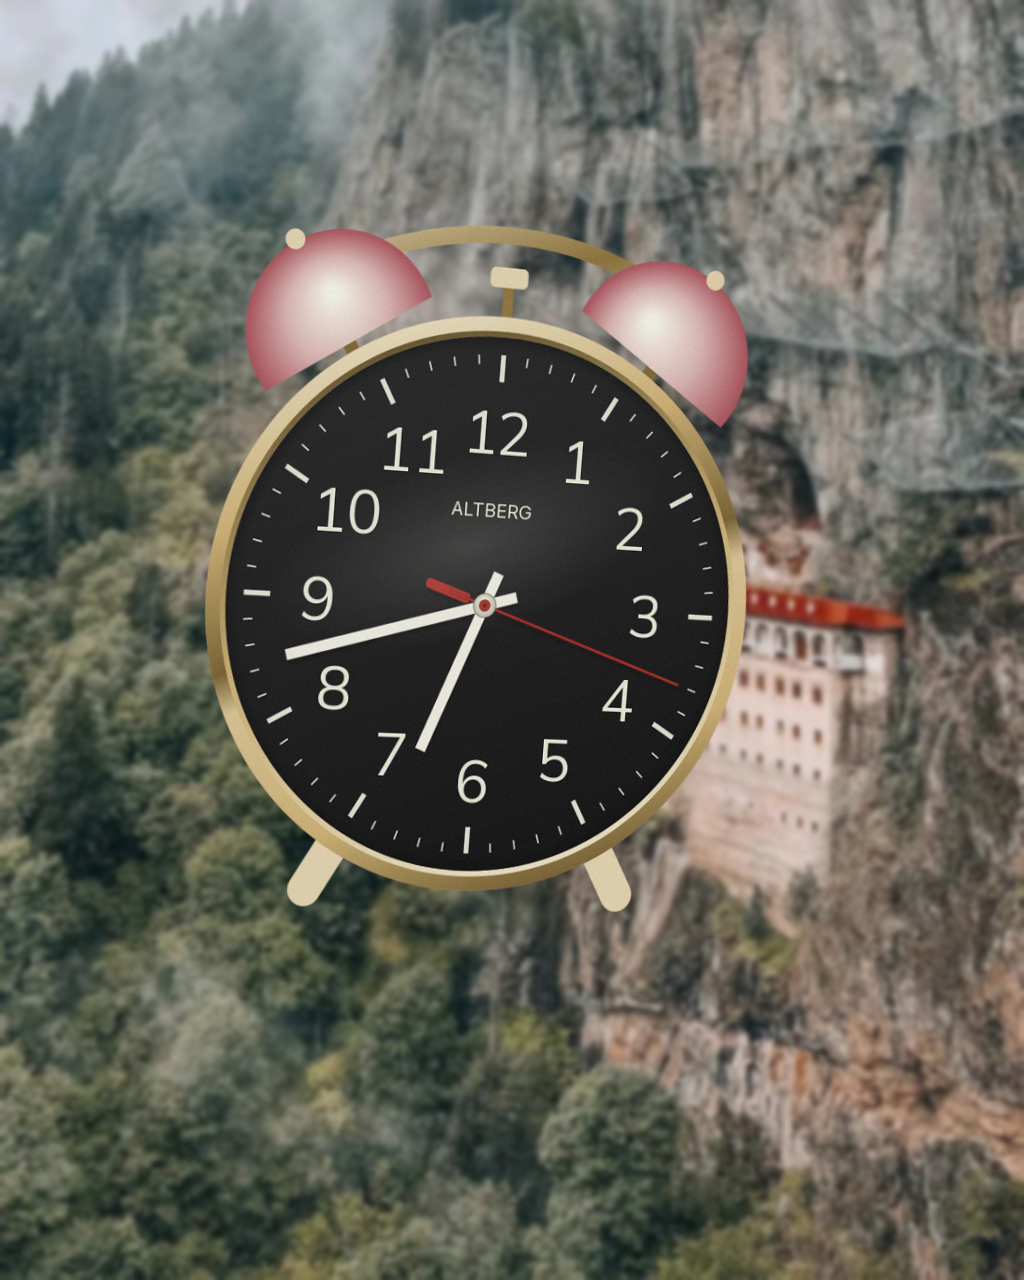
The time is 6,42,18
